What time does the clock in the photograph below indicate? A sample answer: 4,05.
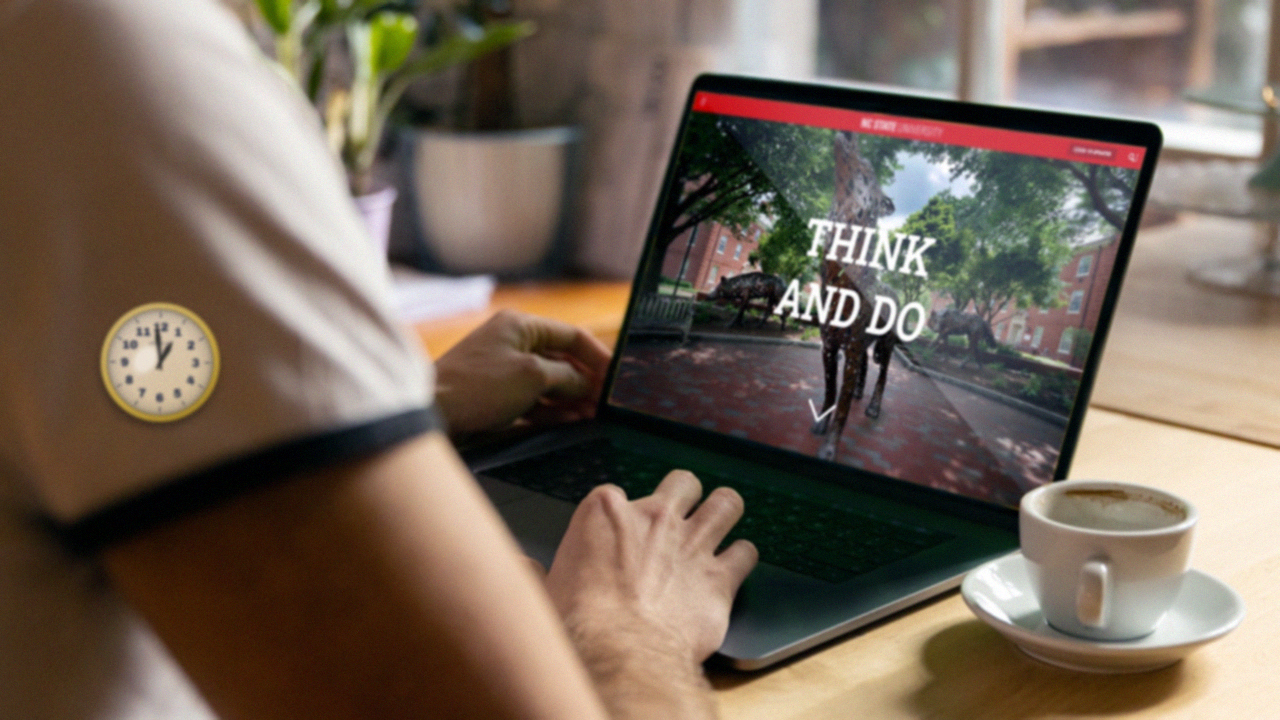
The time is 12,59
